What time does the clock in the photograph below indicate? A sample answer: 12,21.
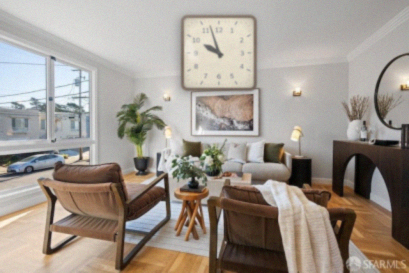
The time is 9,57
